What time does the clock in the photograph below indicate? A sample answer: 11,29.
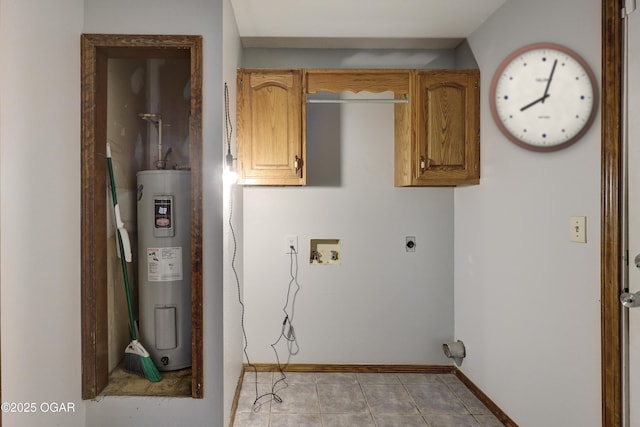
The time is 8,03
